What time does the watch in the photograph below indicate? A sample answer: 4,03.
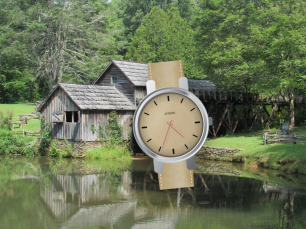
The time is 4,34
